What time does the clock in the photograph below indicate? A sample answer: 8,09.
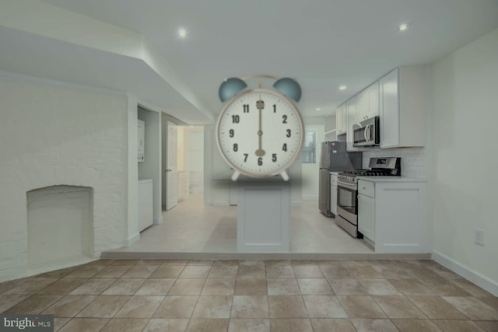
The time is 6,00
